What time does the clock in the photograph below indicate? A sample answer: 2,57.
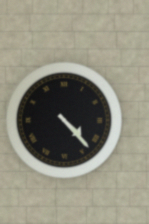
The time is 4,23
